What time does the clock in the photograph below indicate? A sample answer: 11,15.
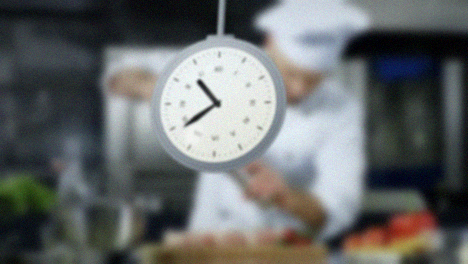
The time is 10,39
